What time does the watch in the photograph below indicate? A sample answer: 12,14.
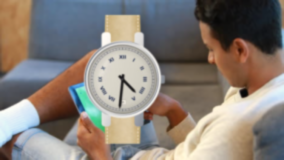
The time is 4,31
